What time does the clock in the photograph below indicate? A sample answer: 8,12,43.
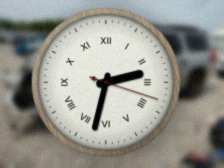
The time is 2,32,18
